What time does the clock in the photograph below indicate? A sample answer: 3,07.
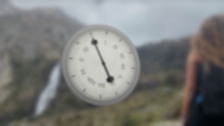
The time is 6,00
